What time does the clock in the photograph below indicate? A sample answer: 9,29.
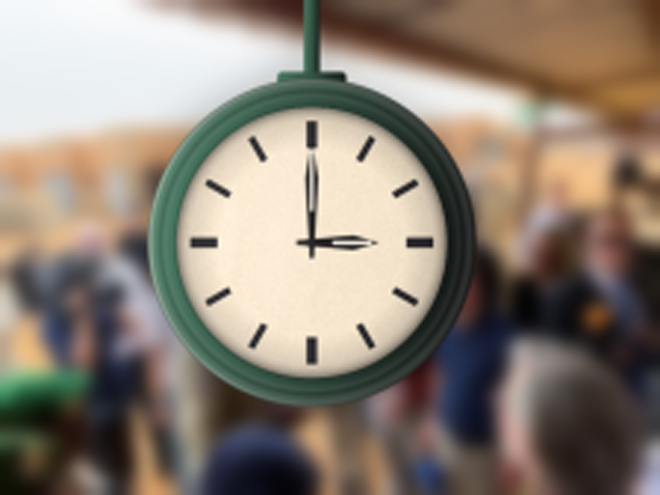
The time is 3,00
